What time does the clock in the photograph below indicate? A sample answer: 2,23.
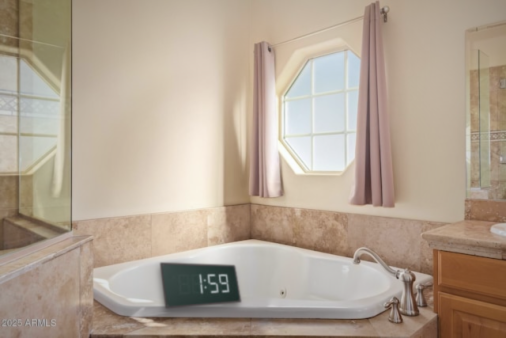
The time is 1,59
